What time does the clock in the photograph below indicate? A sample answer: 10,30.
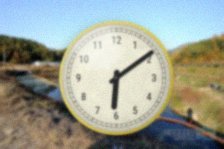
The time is 6,09
